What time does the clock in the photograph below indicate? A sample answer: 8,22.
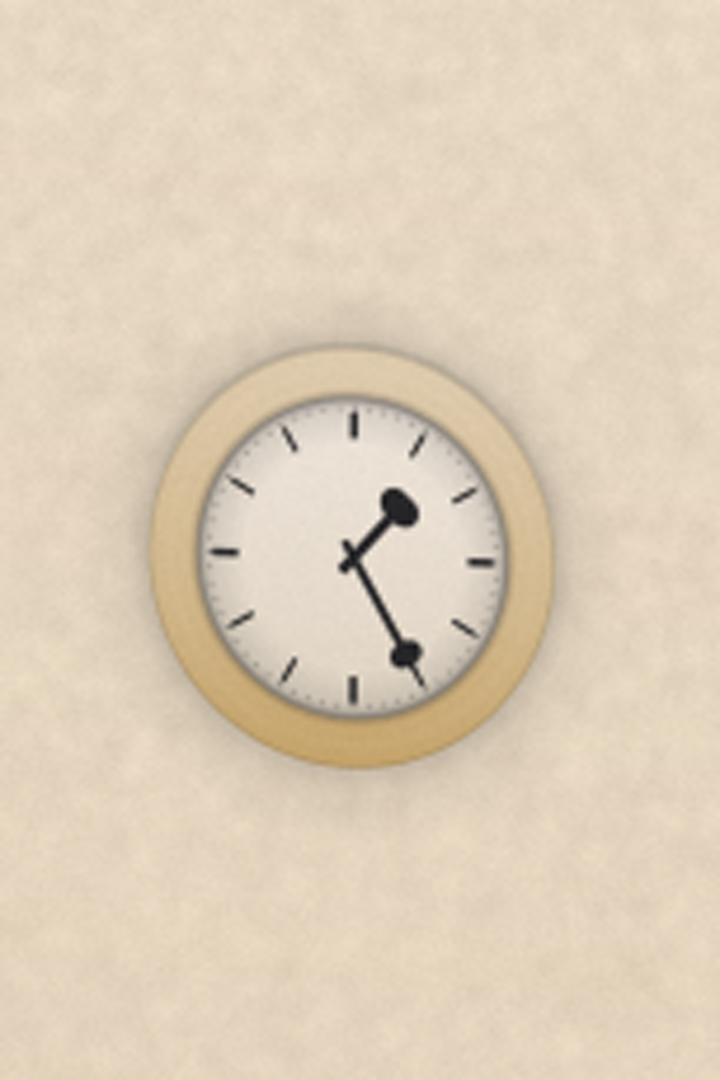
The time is 1,25
